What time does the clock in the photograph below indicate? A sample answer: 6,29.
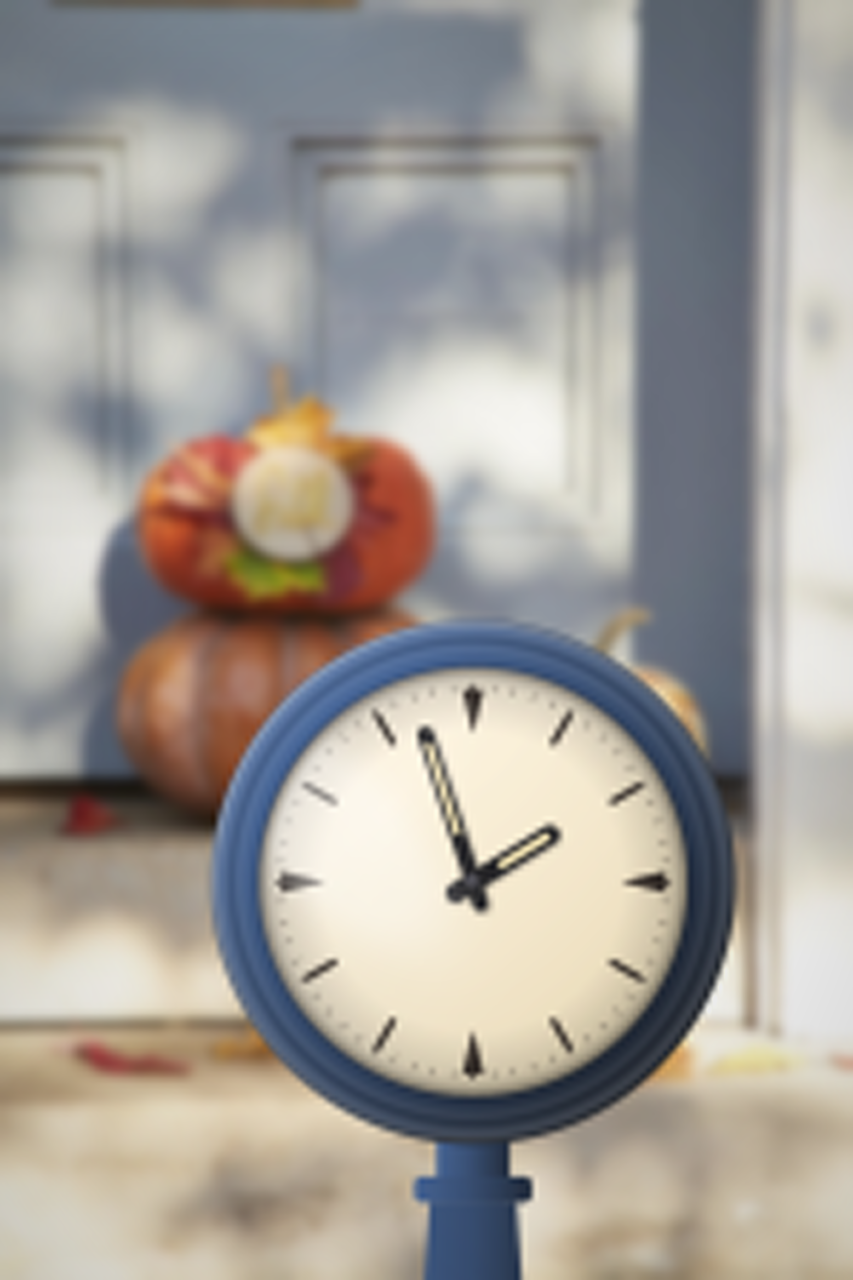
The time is 1,57
